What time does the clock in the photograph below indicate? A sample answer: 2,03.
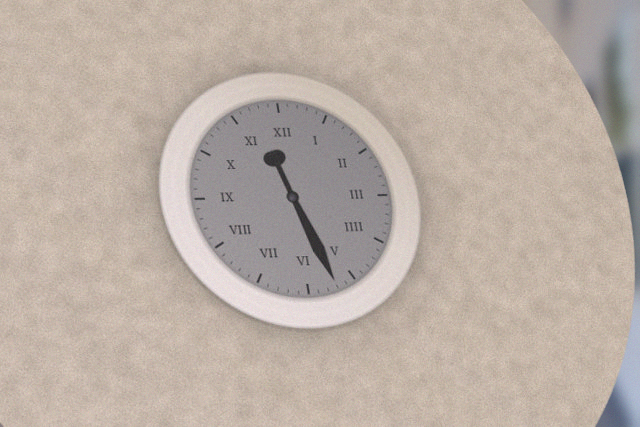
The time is 11,27
